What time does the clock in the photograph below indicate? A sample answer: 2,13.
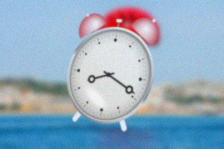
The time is 8,19
